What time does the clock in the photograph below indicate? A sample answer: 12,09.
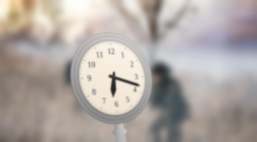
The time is 6,18
